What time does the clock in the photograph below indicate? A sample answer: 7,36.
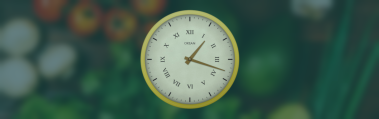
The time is 1,18
